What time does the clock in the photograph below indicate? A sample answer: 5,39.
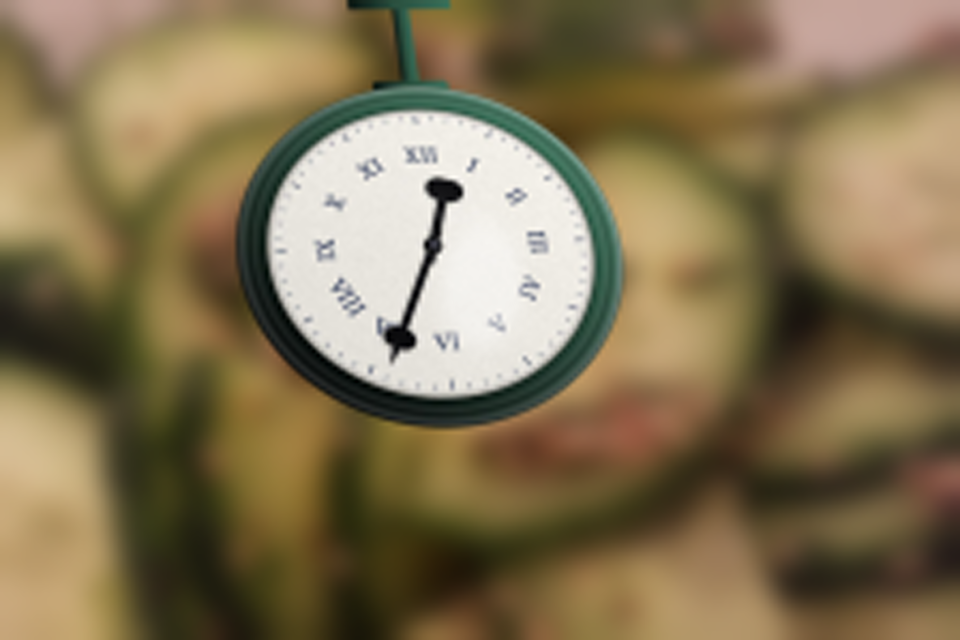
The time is 12,34
